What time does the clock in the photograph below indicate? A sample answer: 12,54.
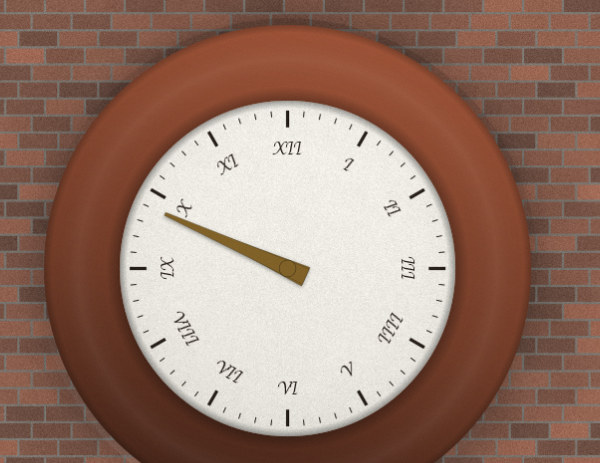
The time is 9,49
